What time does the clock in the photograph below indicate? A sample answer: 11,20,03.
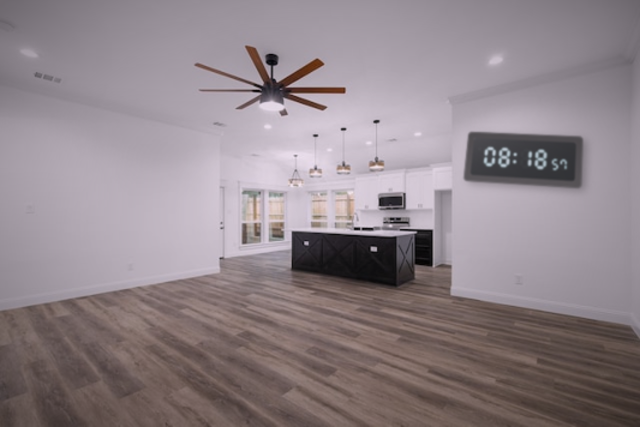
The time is 8,18,57
